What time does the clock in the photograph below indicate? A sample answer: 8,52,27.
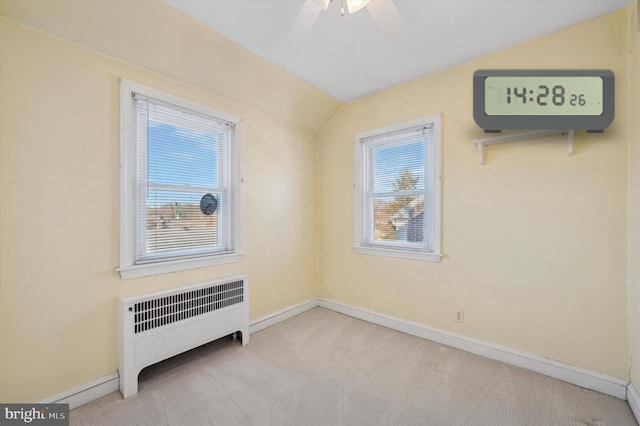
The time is 14,28,26
